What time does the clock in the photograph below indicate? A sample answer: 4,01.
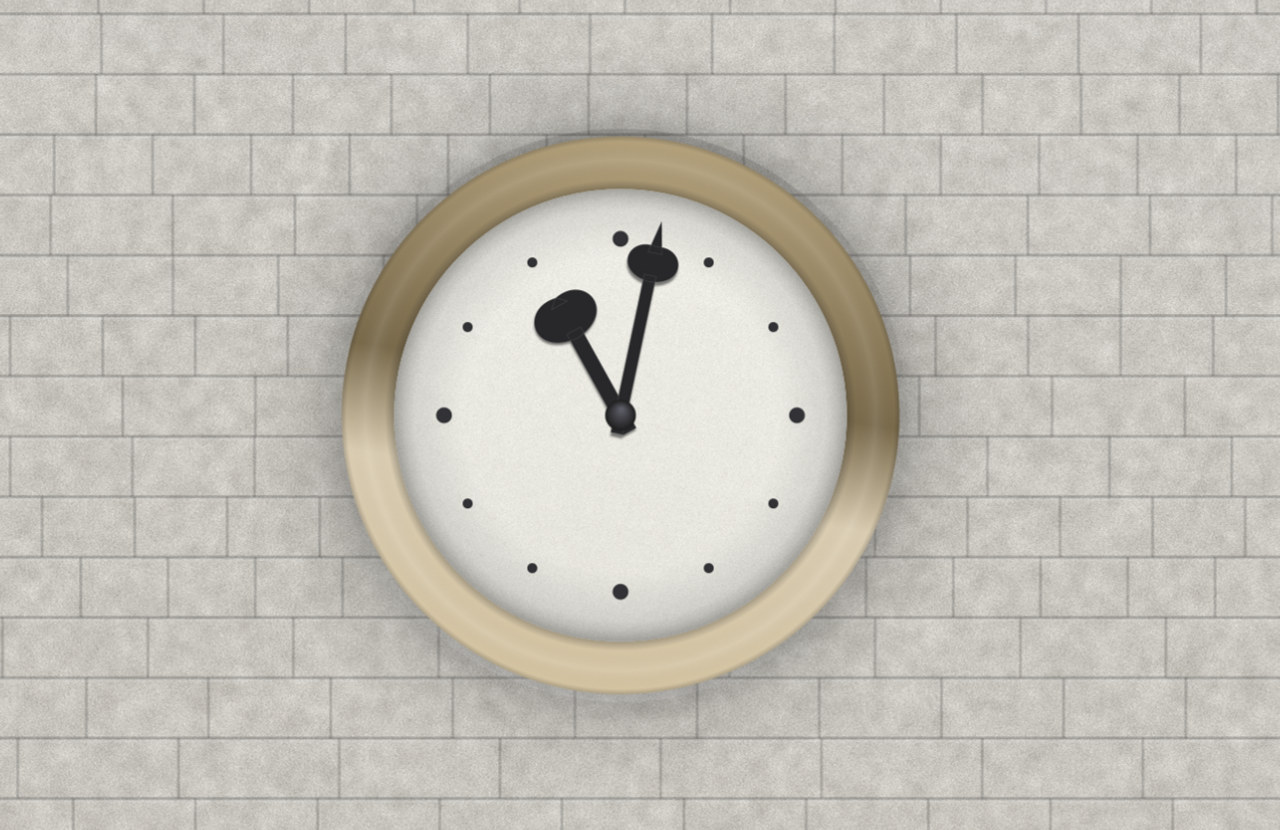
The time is 11,02
